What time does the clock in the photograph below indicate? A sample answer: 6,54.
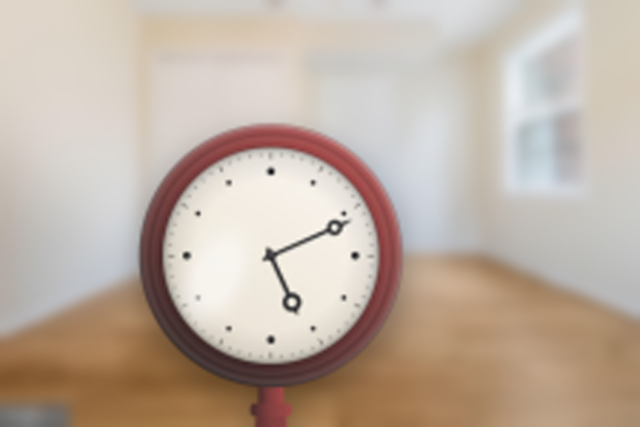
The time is 5,11
